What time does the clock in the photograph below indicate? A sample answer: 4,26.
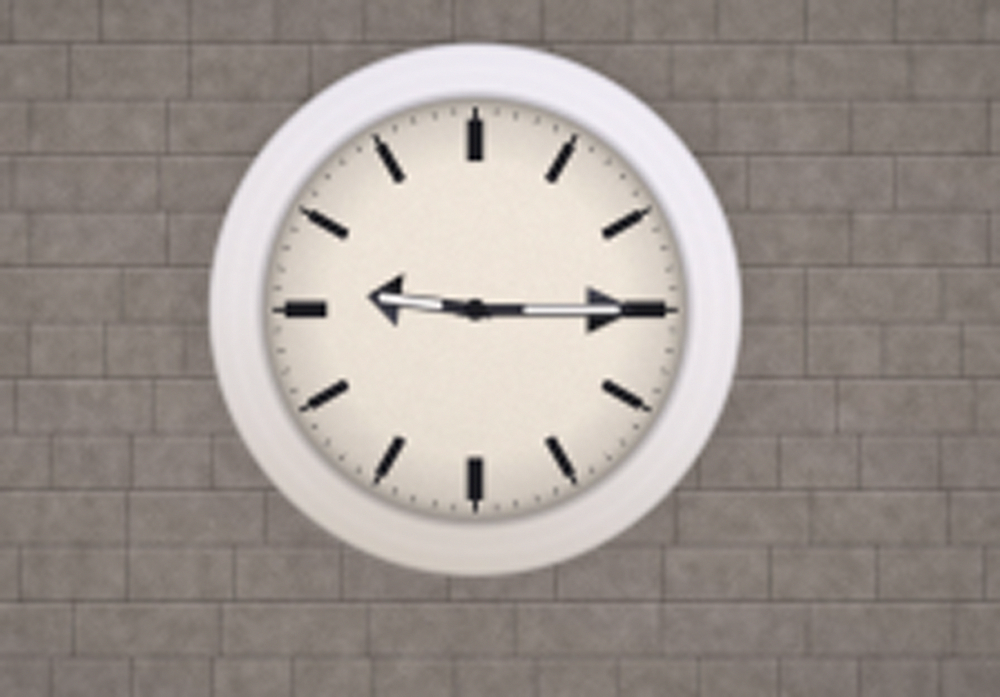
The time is 9,15
